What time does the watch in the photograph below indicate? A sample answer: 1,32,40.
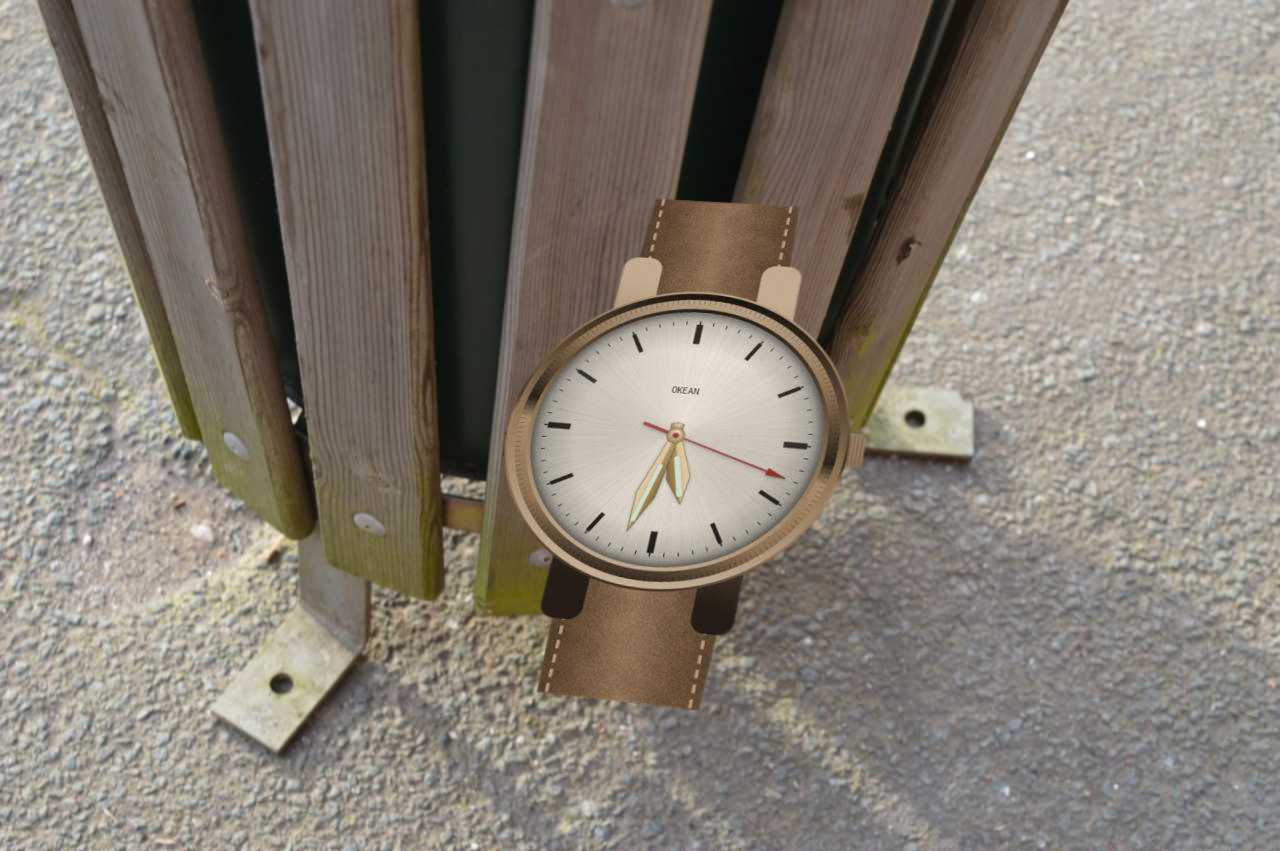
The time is 5,32,18
